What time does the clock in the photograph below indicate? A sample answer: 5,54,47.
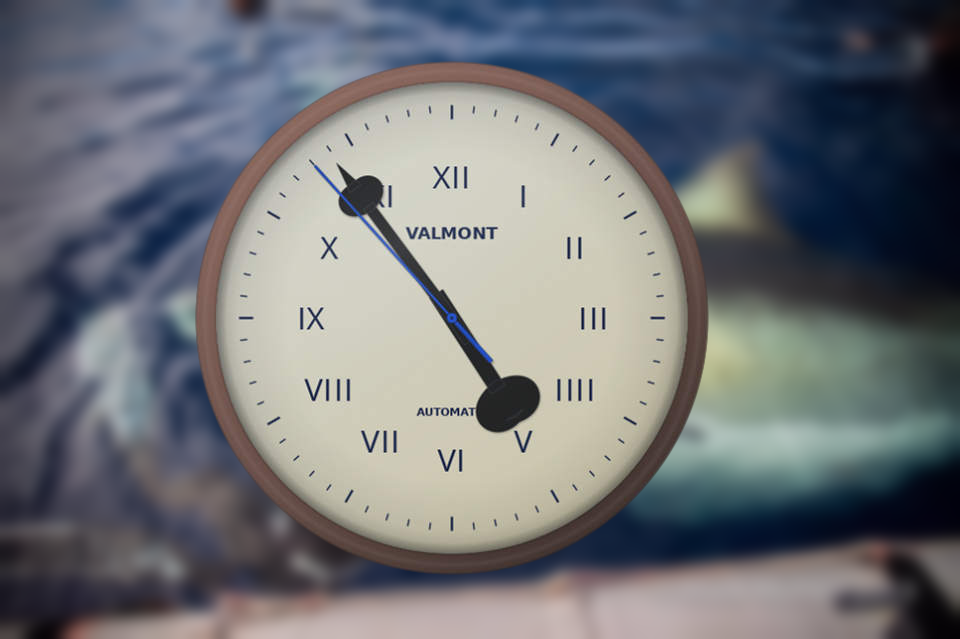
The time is 4,53,53
